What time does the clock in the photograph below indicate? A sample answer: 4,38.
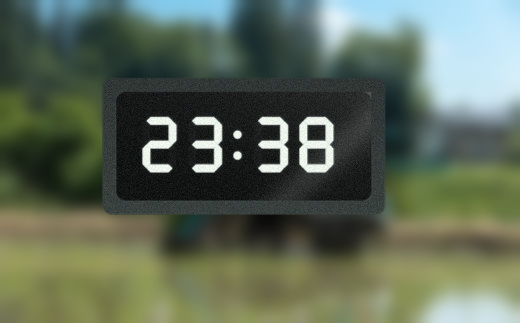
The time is 23,38
